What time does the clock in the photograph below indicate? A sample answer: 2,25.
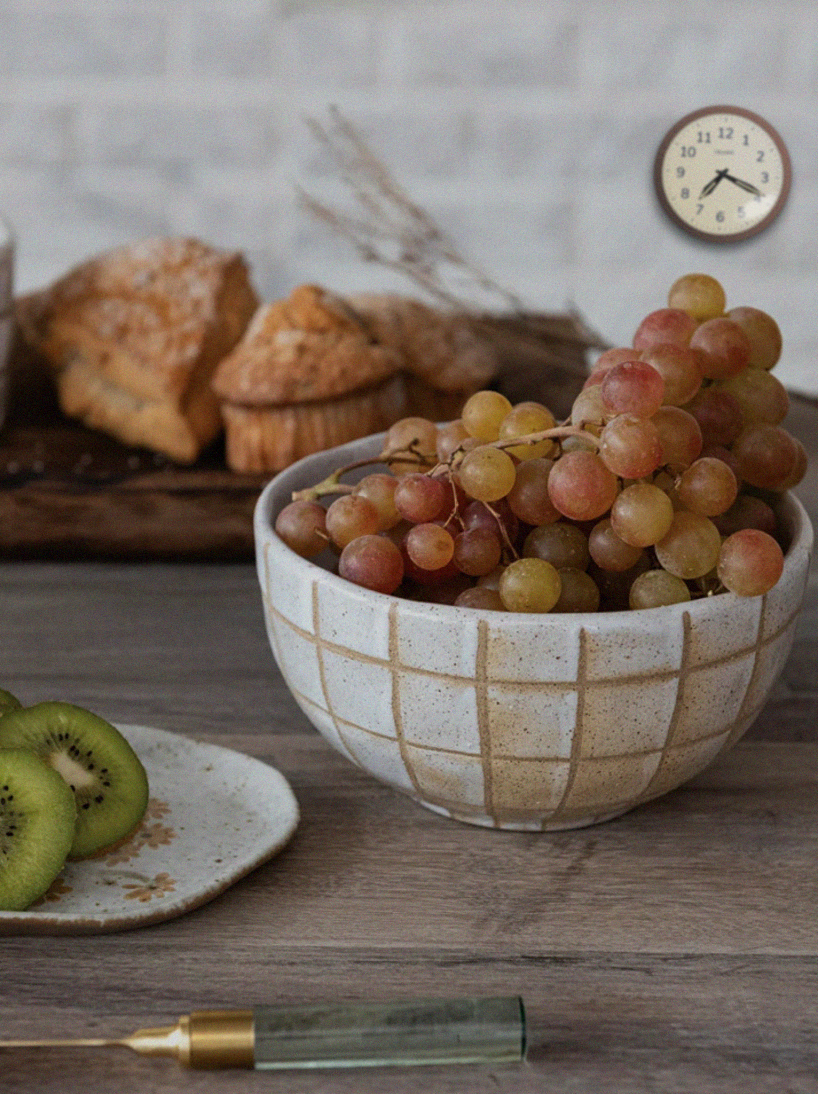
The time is 7,19
